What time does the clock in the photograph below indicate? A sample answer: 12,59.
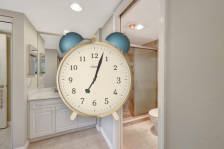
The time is 7,03
